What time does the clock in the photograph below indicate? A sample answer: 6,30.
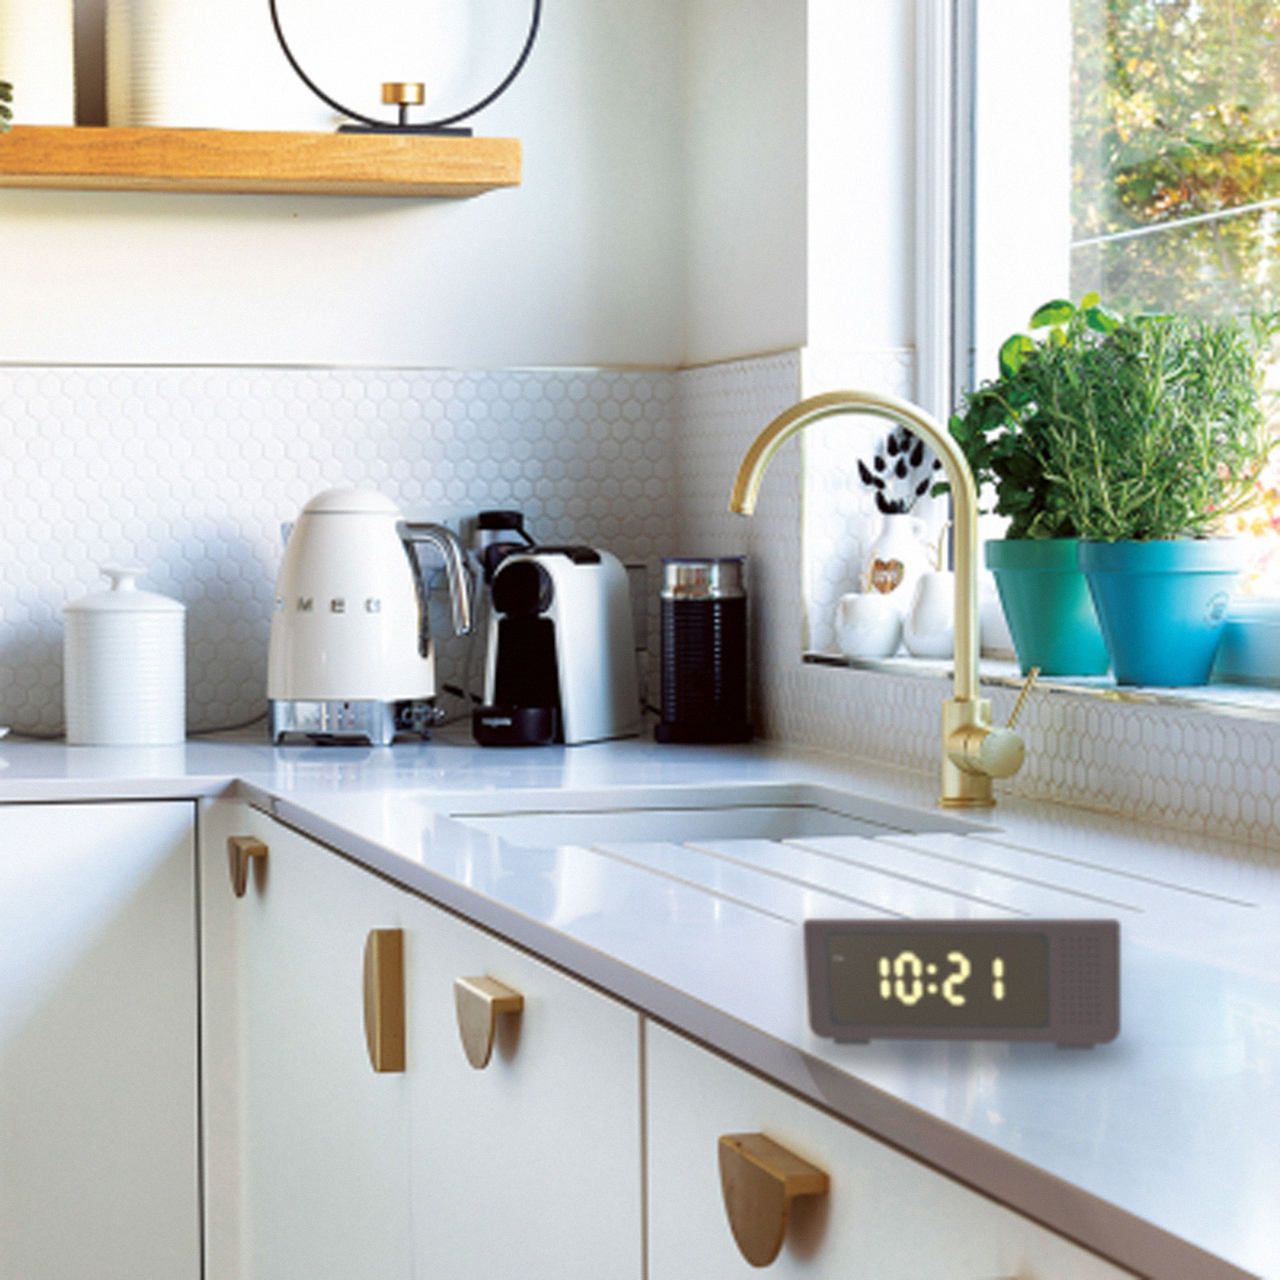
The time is 10,21
